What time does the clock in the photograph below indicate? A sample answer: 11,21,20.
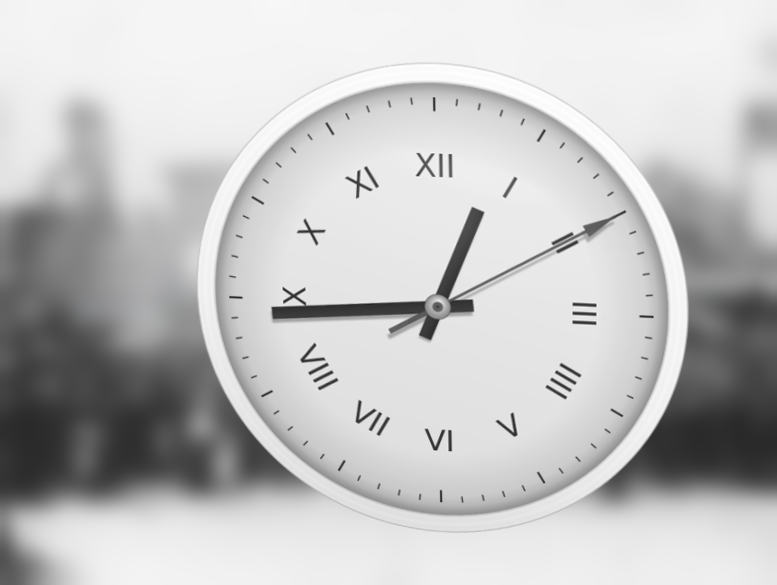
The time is 12,44,10
